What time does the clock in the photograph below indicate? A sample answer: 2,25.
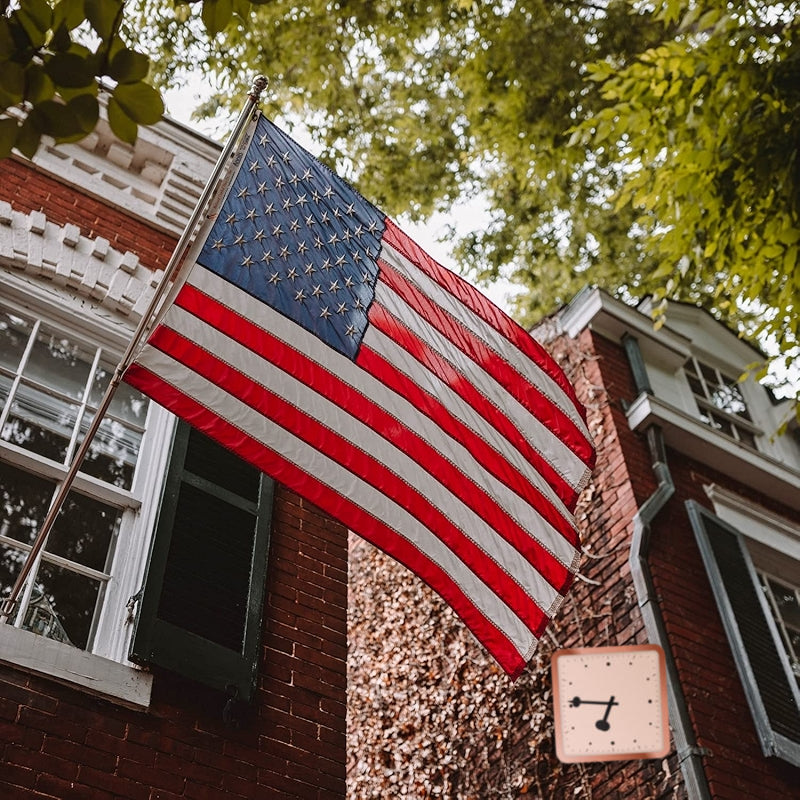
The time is 6,46
